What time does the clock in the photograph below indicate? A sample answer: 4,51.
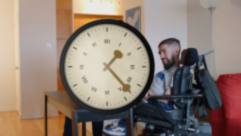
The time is 1,23
